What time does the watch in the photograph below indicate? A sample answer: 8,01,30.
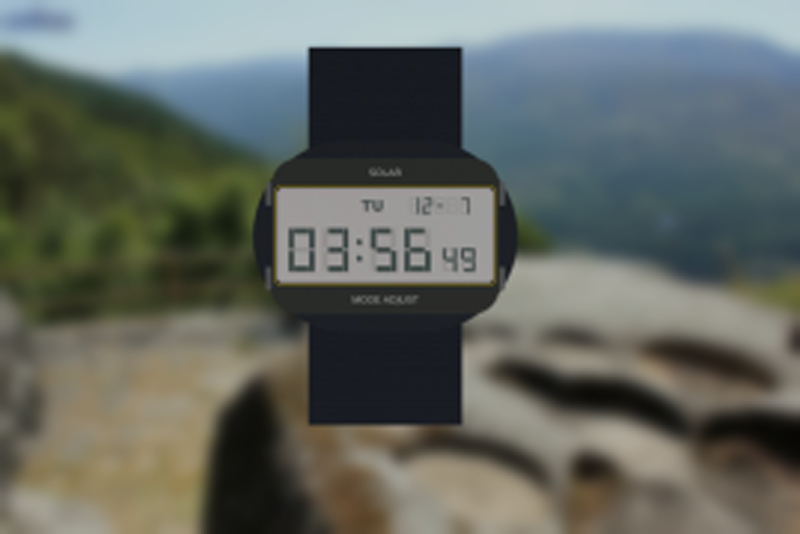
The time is 3,56,49
